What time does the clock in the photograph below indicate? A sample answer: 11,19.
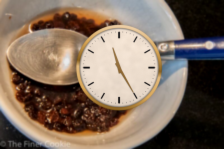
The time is 11,25
